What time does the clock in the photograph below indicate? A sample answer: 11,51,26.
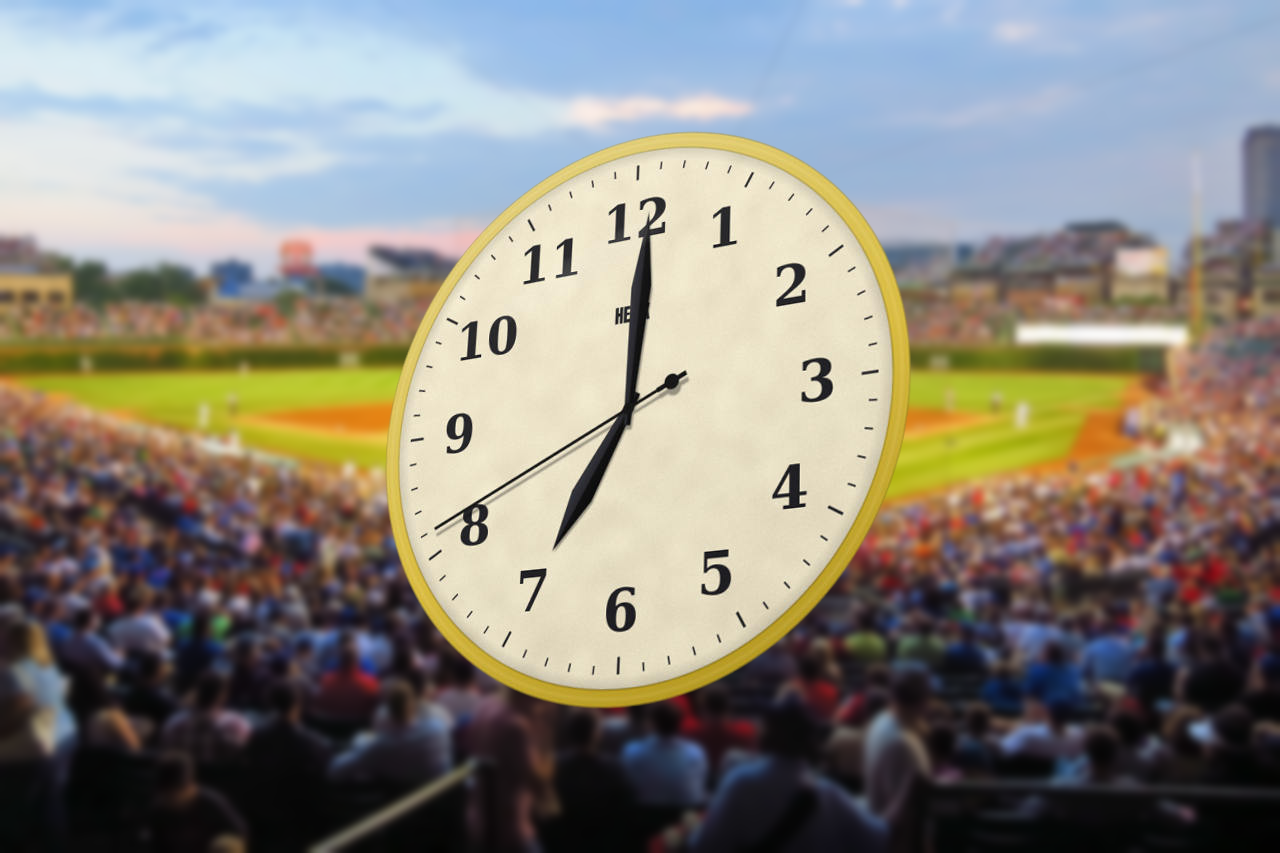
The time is 7,00,41
